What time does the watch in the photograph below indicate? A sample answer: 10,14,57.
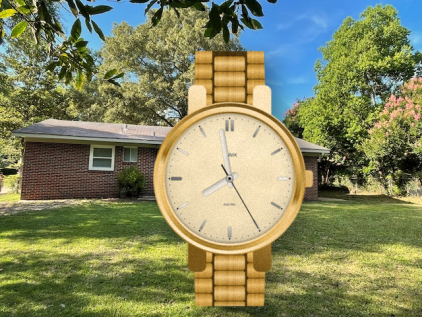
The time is 7,58,25
